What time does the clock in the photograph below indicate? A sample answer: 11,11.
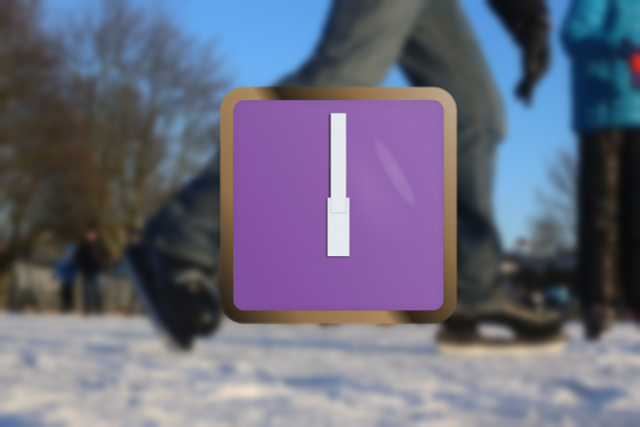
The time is 6,00
